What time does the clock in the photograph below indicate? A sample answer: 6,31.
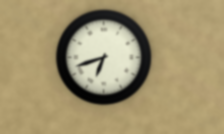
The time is 6,42
